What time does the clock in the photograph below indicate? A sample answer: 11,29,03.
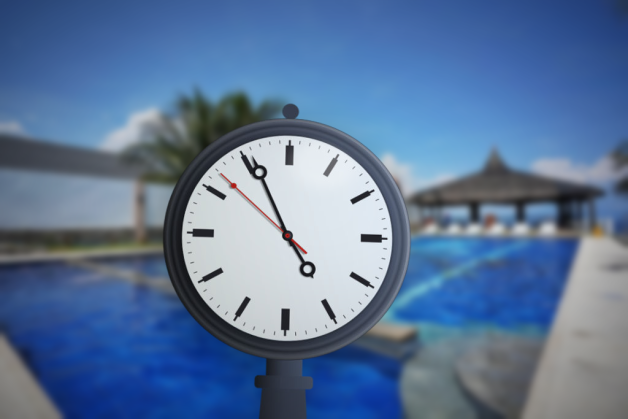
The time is 4,55,52
